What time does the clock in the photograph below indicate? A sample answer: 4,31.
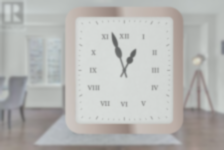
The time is 12,57
